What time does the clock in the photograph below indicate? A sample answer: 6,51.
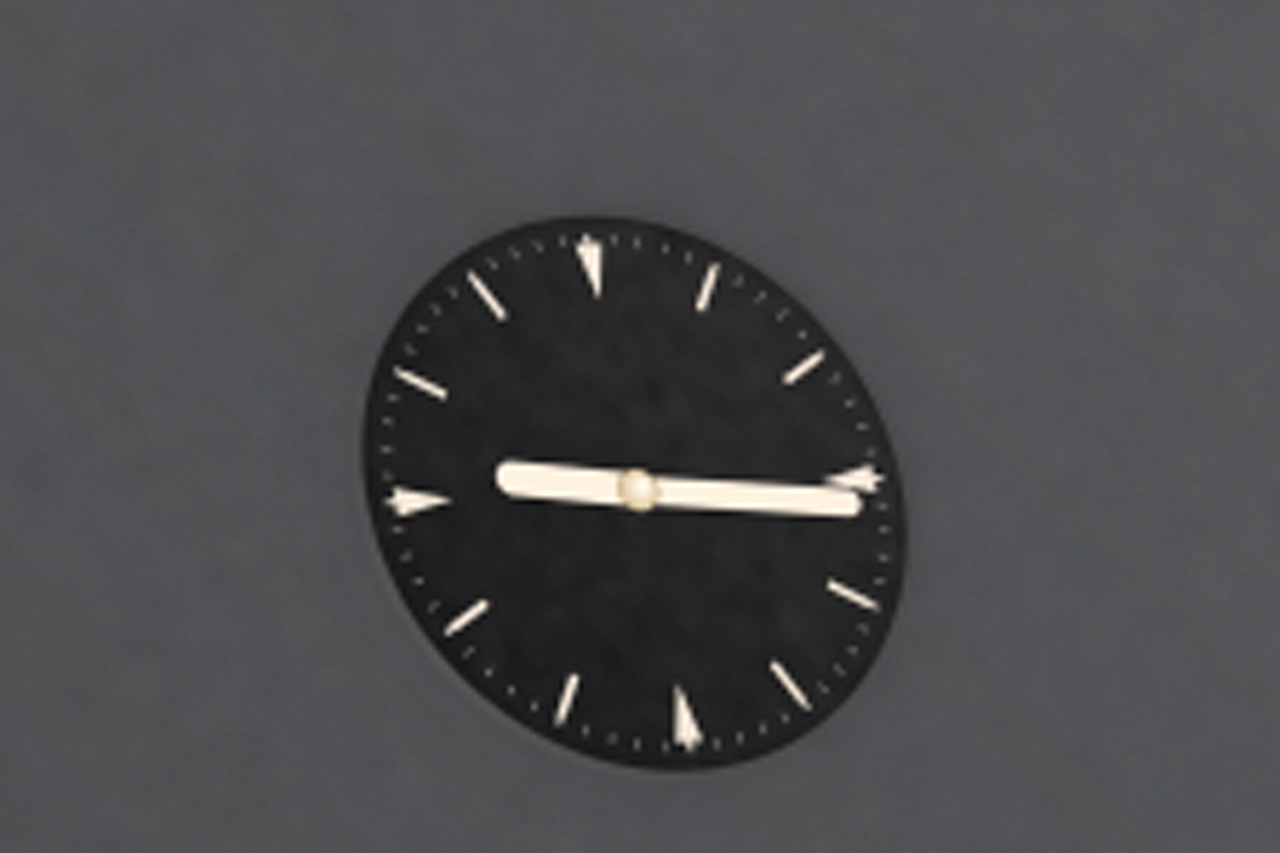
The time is 9,16
